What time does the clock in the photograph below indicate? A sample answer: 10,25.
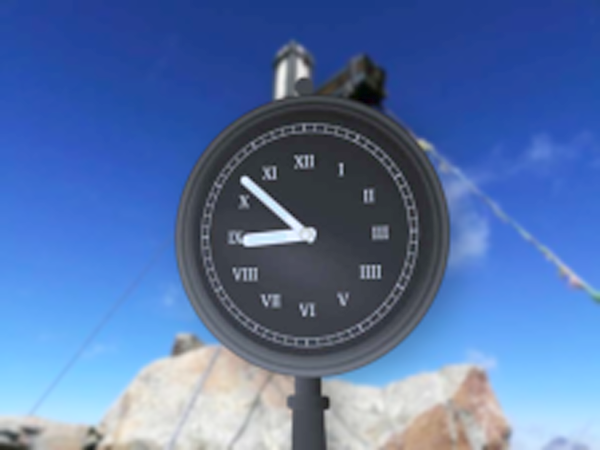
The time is 8,52
